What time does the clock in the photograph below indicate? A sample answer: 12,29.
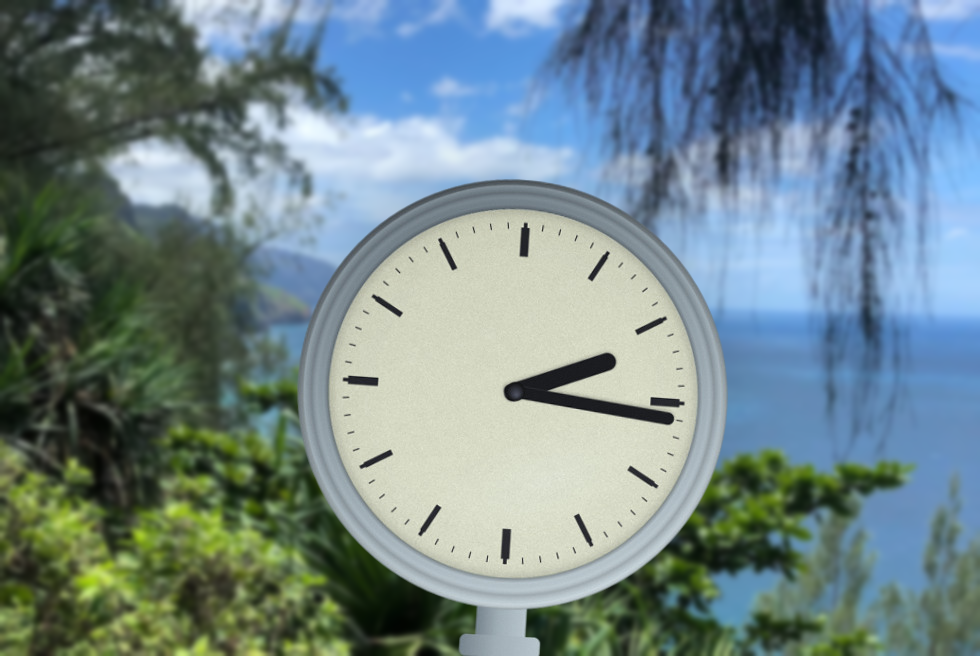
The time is 2,16
